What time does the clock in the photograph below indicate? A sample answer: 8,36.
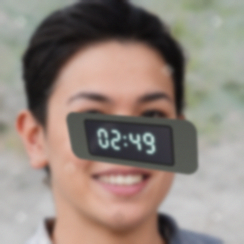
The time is 2,49
